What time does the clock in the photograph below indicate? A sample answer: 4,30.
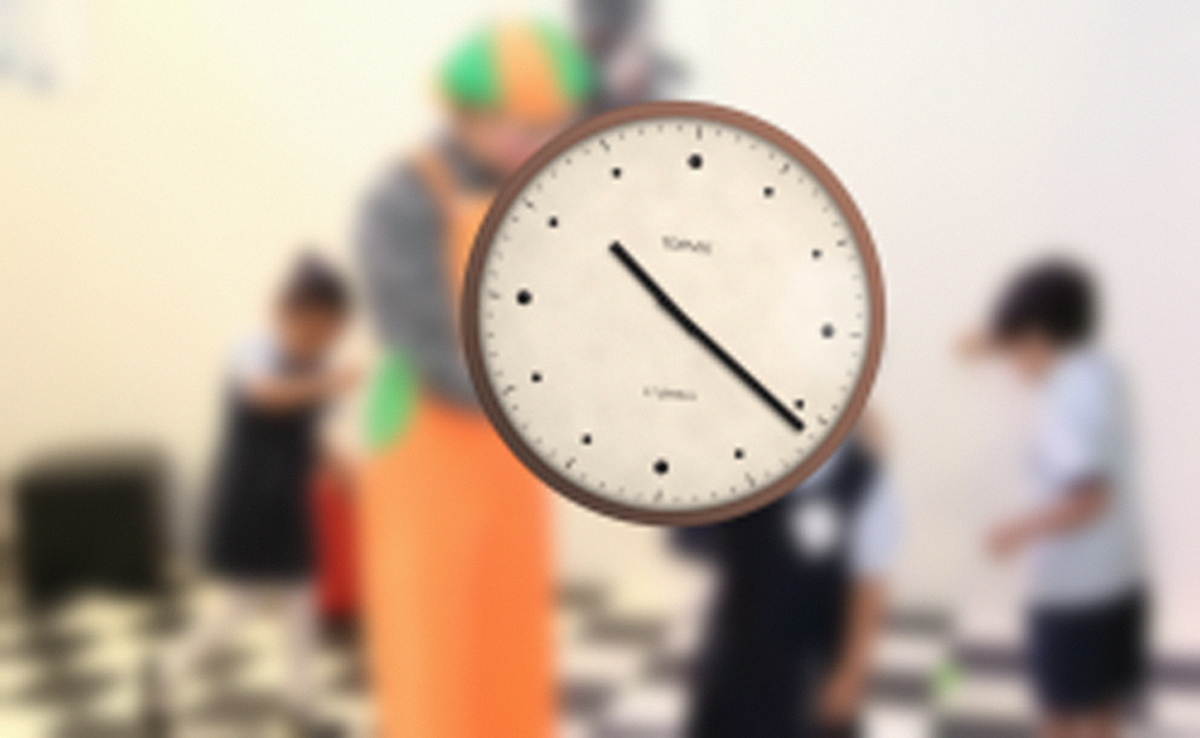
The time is 10,21
